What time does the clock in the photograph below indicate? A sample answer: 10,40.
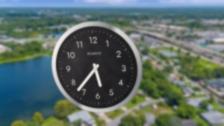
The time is 5,37
